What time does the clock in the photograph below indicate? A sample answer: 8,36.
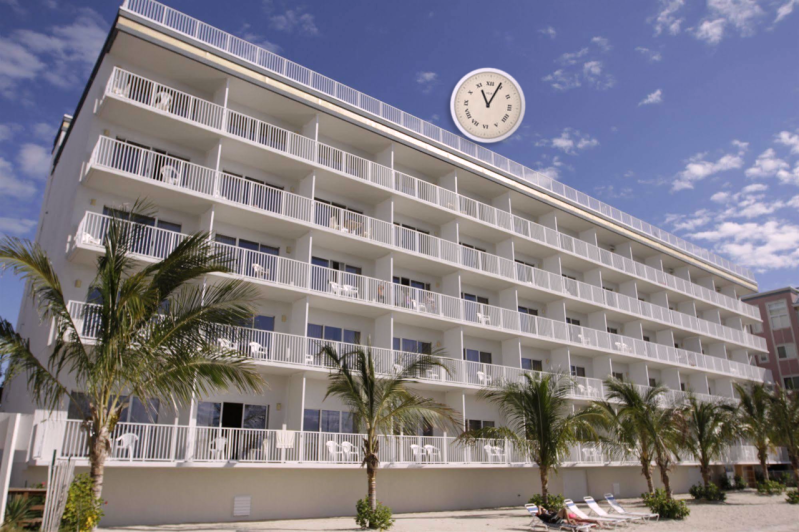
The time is 11,04
